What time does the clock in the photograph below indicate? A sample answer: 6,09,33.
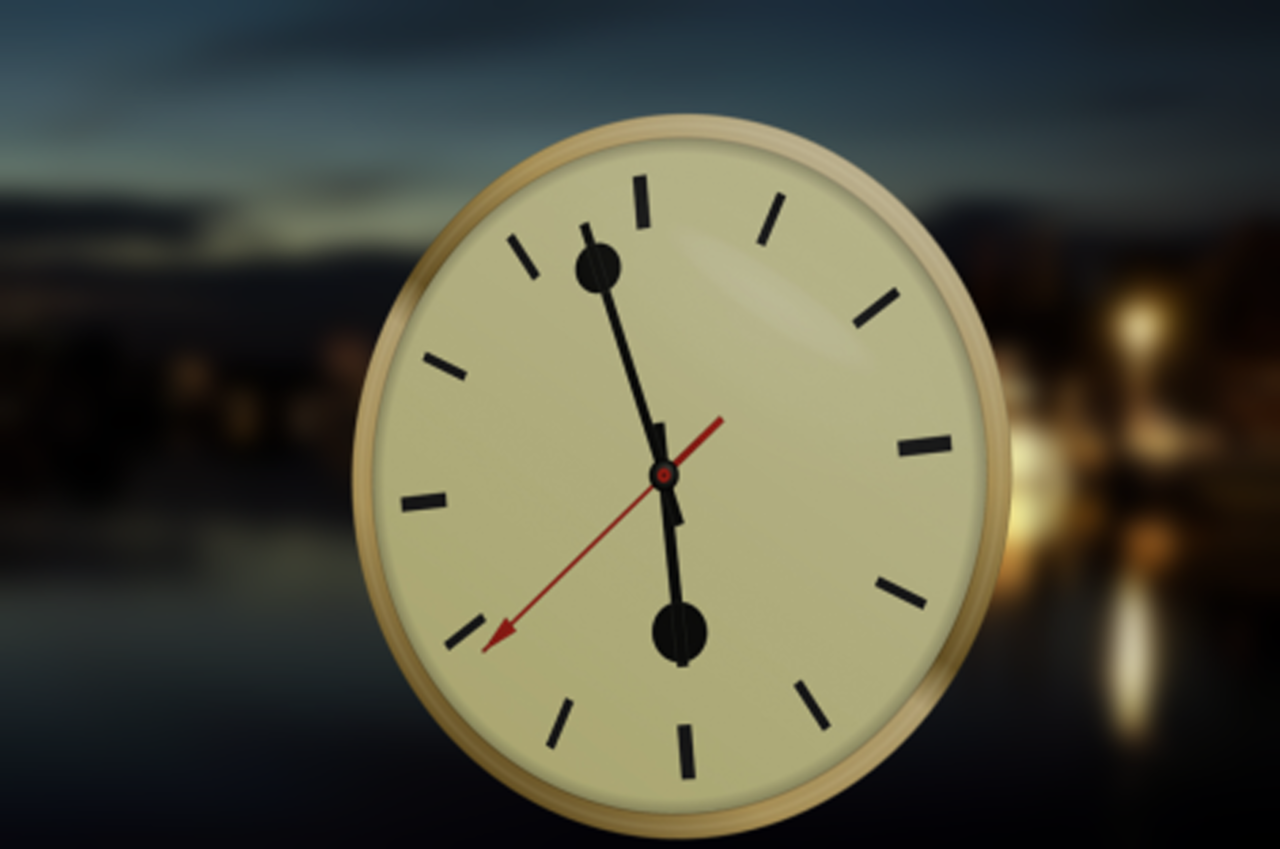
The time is 5,57,39
